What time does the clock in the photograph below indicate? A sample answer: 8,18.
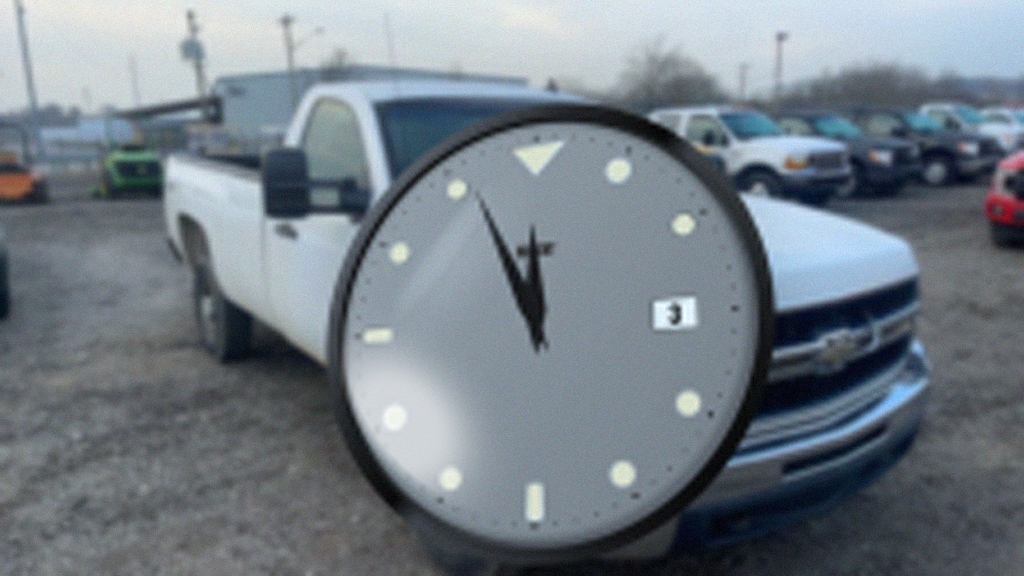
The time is 11,56
